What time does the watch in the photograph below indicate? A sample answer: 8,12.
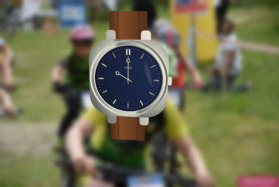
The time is 10,00
